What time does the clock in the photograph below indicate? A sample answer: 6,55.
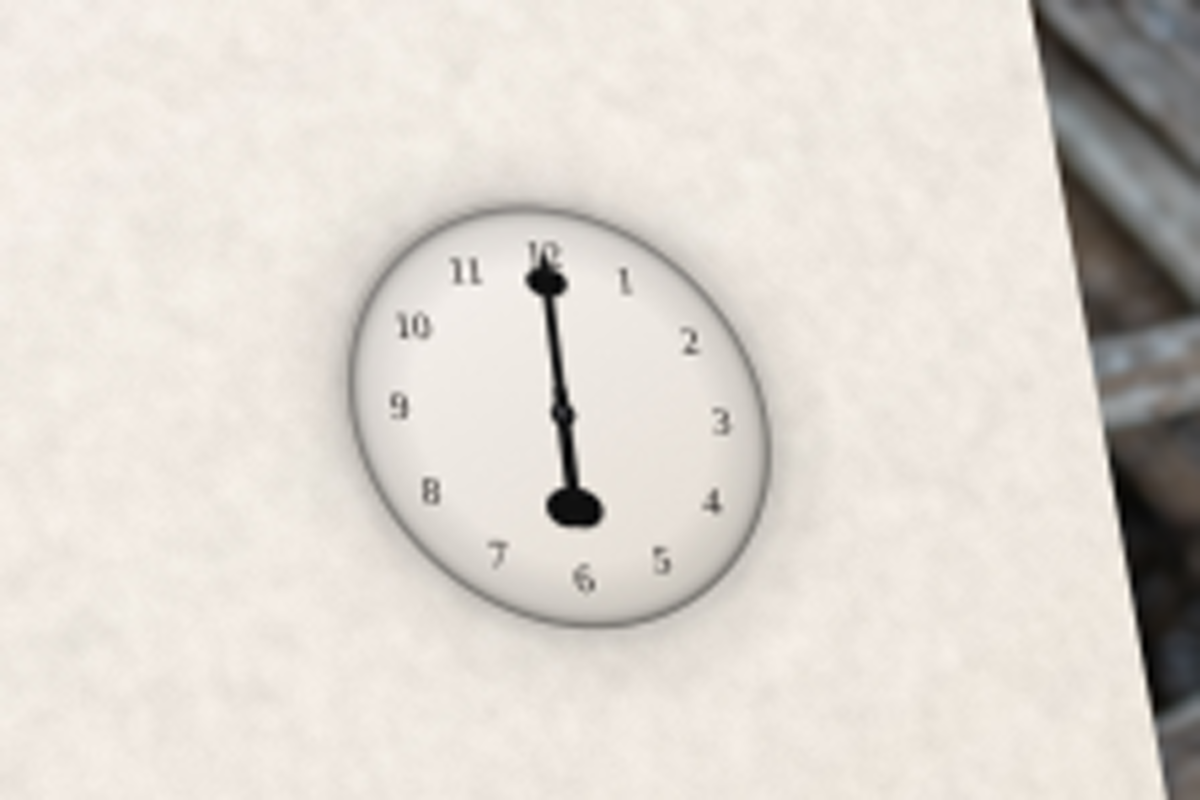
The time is 6,00
